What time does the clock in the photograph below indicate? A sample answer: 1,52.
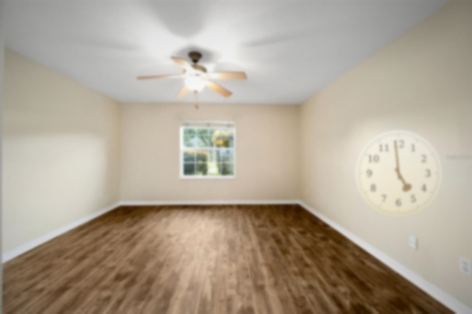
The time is 4,59
